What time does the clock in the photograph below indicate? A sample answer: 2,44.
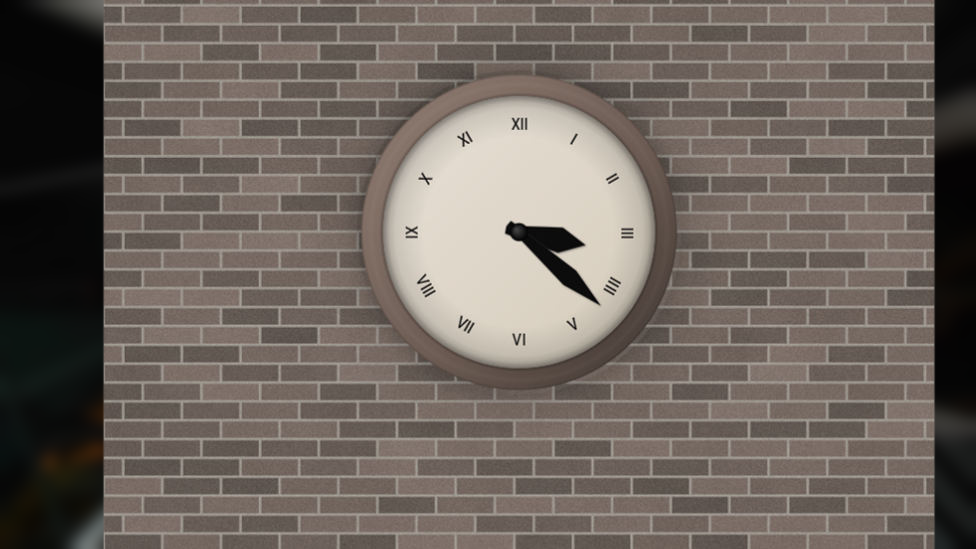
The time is 3,22
